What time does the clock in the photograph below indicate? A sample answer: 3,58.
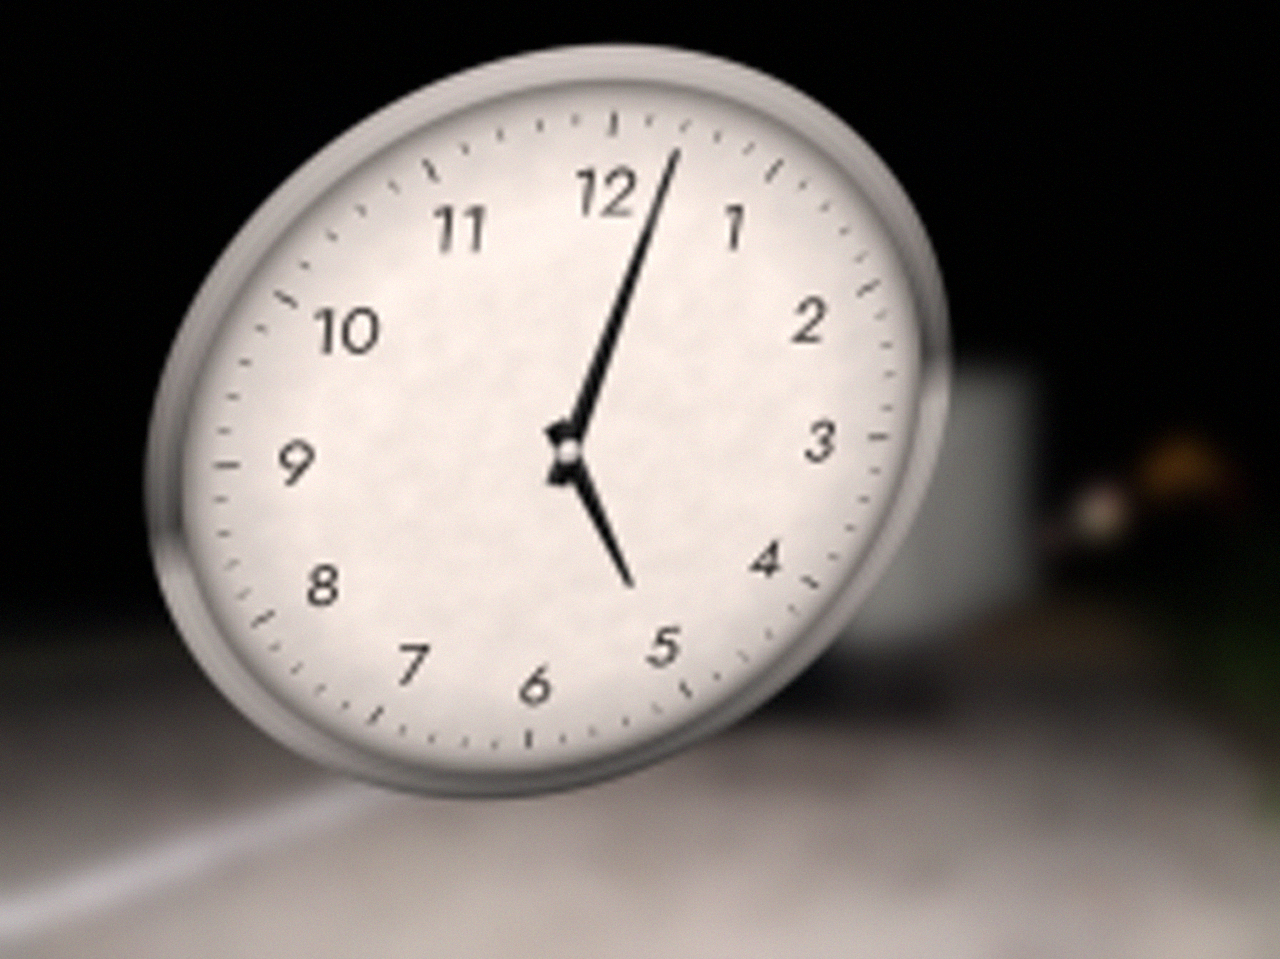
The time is 5,02
